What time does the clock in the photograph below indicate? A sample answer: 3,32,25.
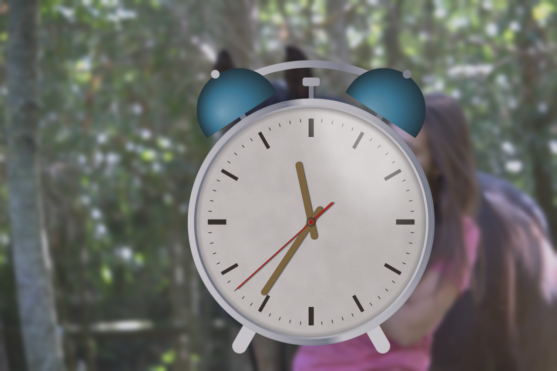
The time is 11,35,38
